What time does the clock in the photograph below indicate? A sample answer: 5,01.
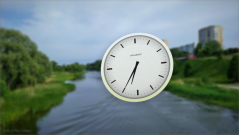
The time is 6,35
